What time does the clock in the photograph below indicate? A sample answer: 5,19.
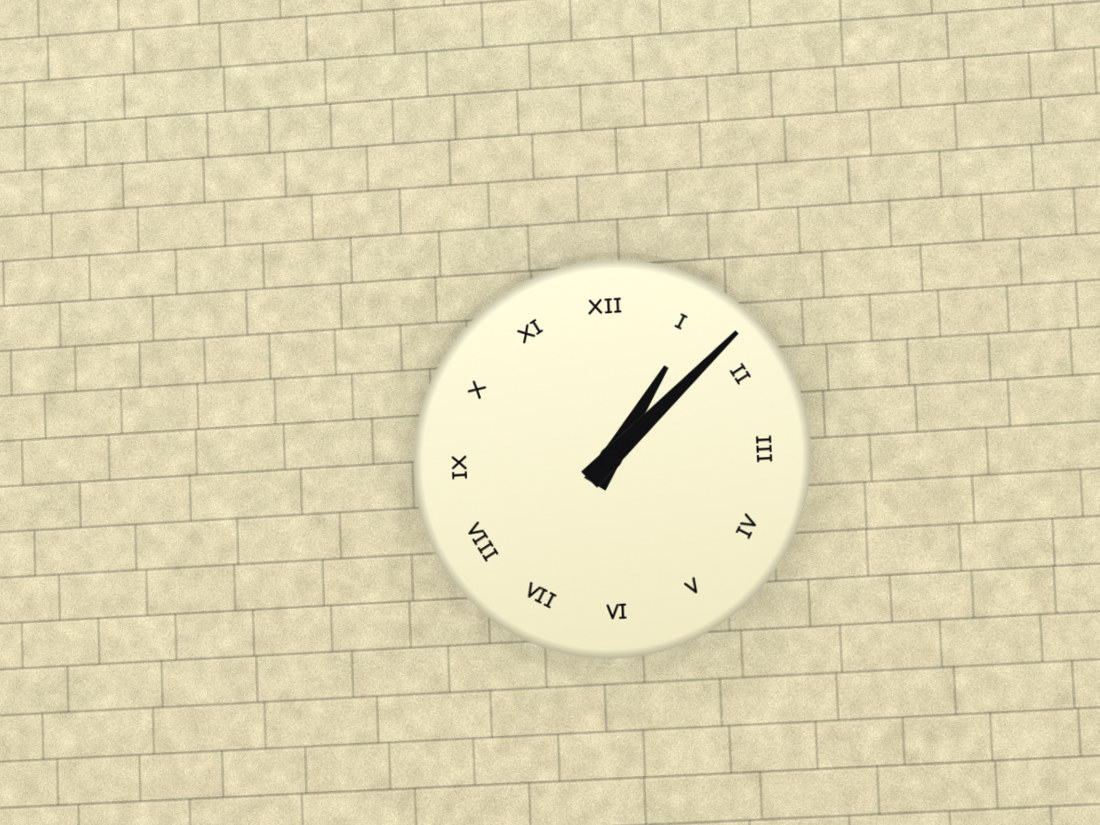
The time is 1,08
